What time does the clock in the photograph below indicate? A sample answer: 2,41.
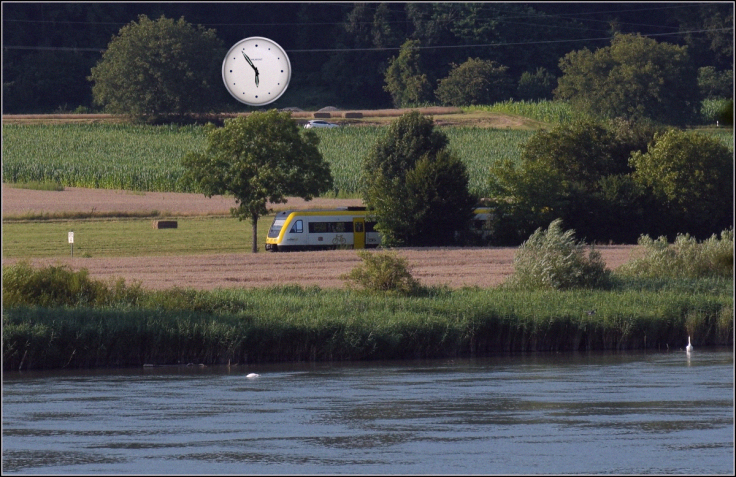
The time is 5,54
